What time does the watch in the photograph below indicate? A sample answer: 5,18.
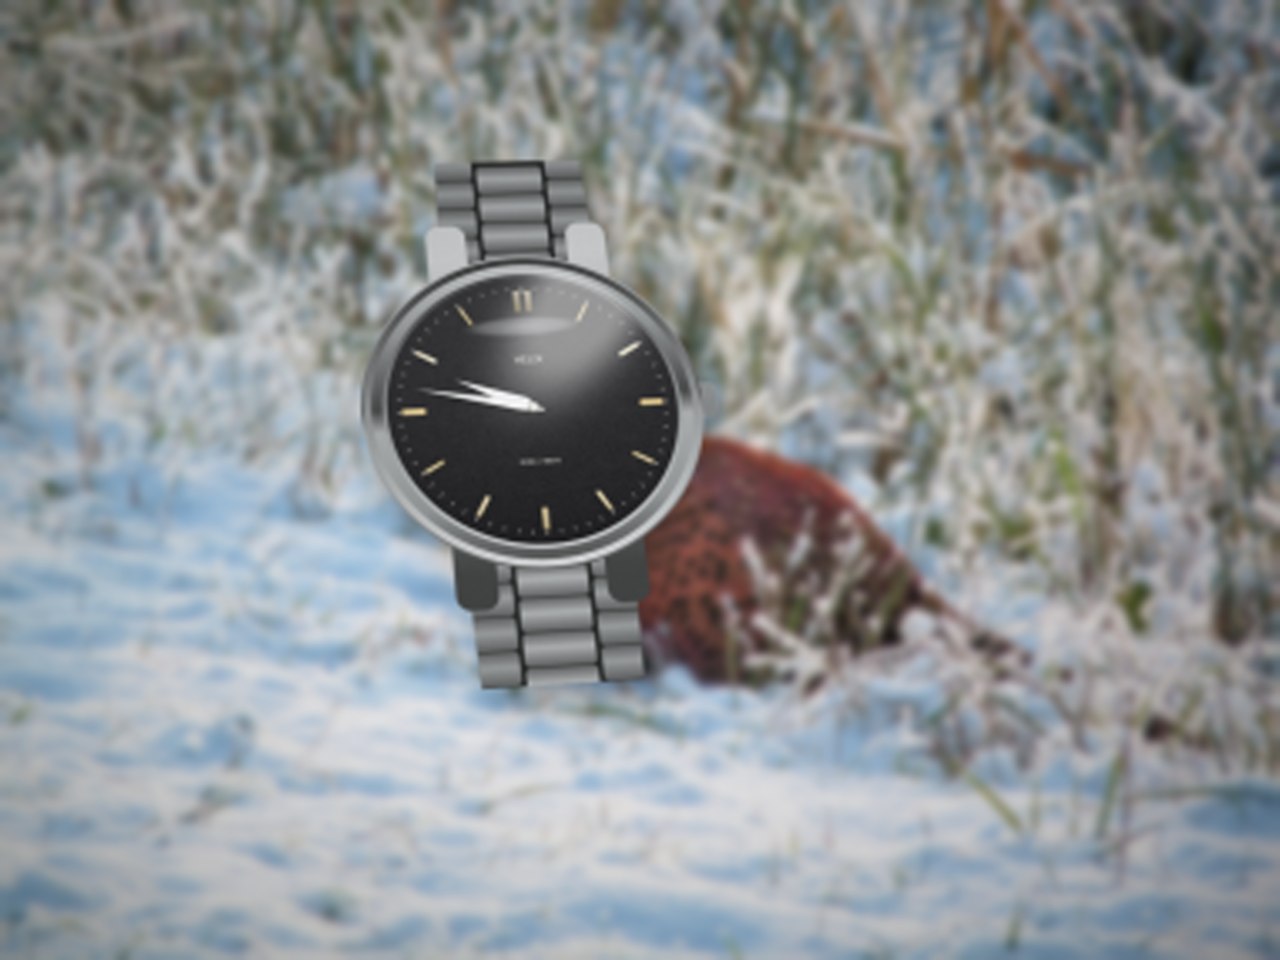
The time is 9,47
